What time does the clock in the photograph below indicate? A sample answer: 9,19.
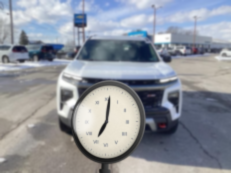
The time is 7,01
